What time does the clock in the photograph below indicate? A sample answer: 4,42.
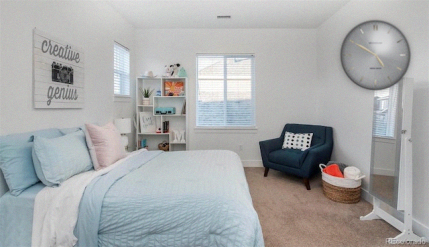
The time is 4,50
